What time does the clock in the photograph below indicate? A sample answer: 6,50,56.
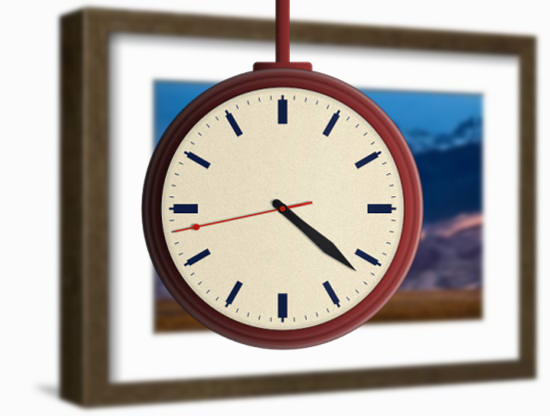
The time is 4,21,43
